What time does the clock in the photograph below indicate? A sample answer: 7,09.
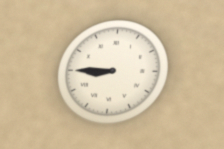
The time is 8,45
